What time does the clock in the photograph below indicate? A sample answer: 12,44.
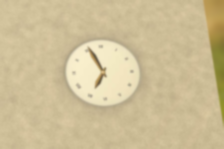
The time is 6,56
